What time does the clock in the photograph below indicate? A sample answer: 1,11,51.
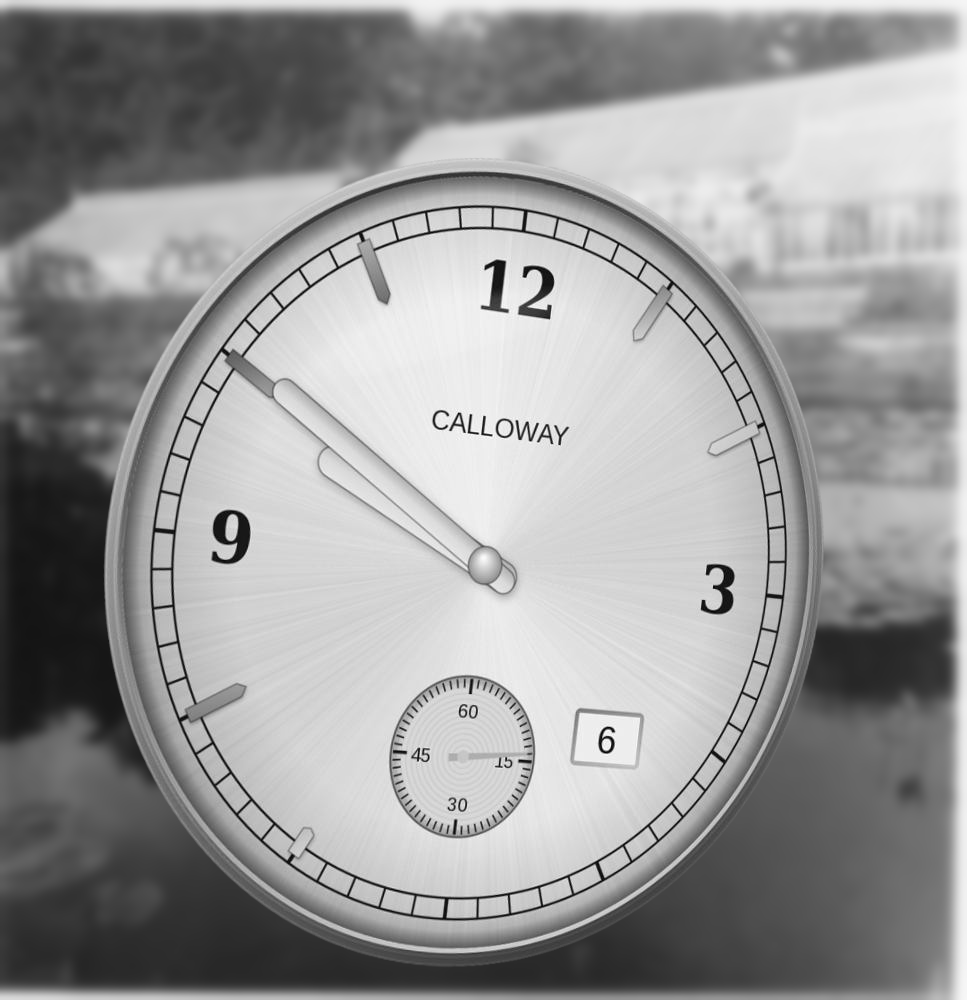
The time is 9,50,14
